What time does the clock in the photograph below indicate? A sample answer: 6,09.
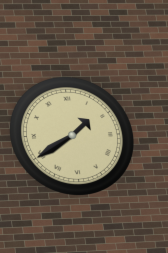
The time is 1,40
